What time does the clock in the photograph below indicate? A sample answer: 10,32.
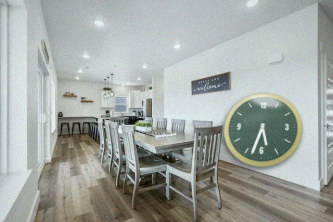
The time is 5,33
